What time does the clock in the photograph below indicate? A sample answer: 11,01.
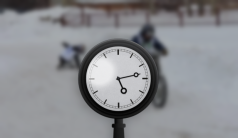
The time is 5,13
